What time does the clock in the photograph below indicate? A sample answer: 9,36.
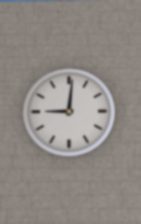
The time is 9,01
